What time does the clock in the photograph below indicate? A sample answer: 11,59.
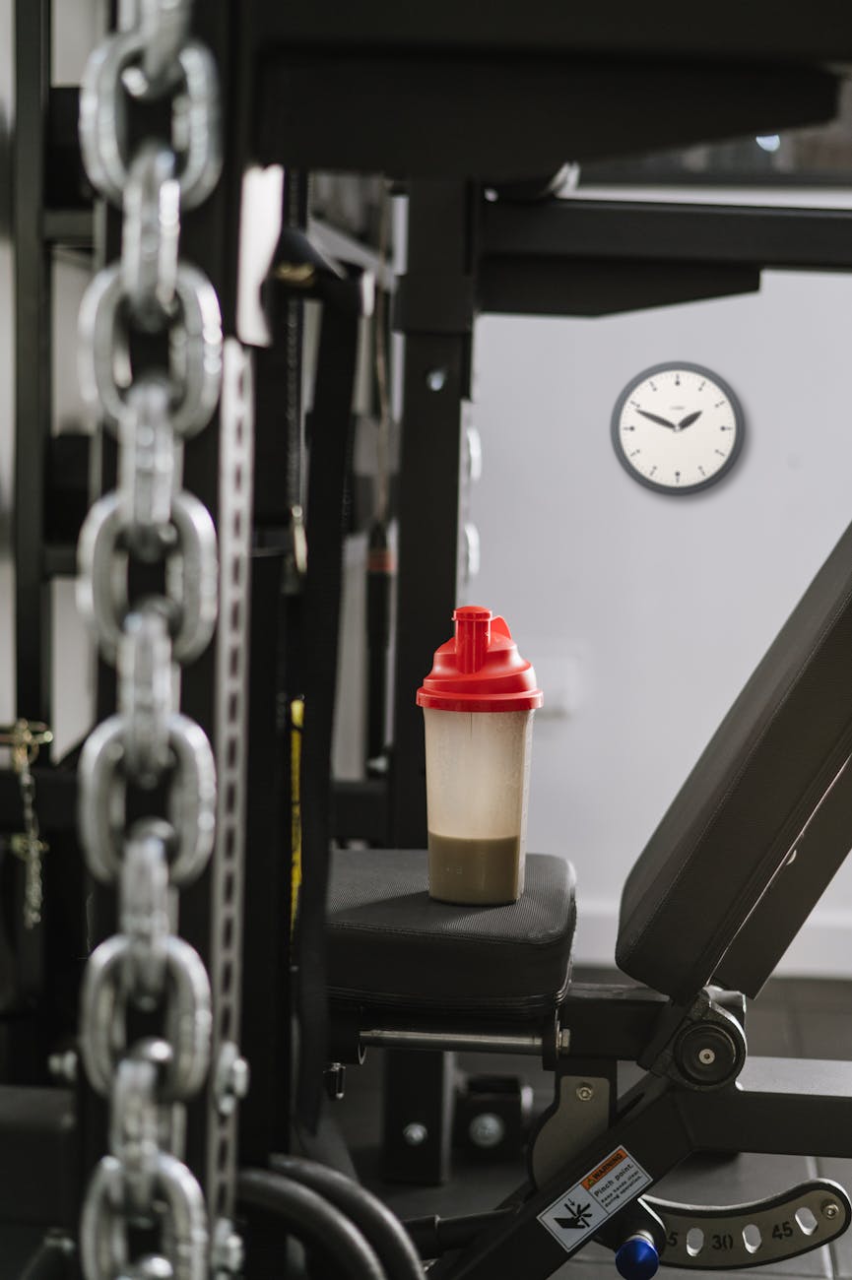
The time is 1,49
